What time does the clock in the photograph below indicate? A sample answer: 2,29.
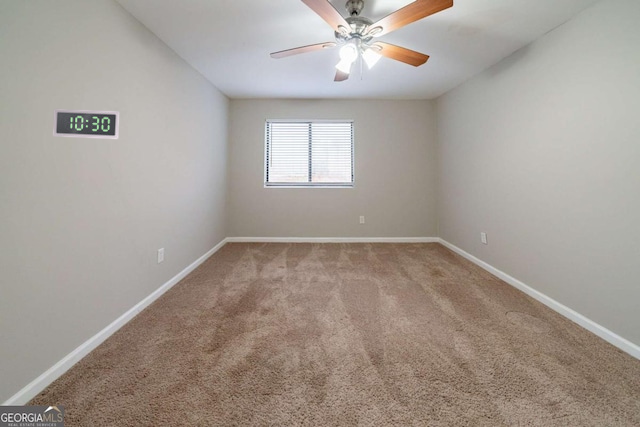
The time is 10,30
